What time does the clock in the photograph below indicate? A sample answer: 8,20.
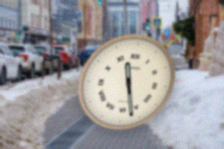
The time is 11,27
